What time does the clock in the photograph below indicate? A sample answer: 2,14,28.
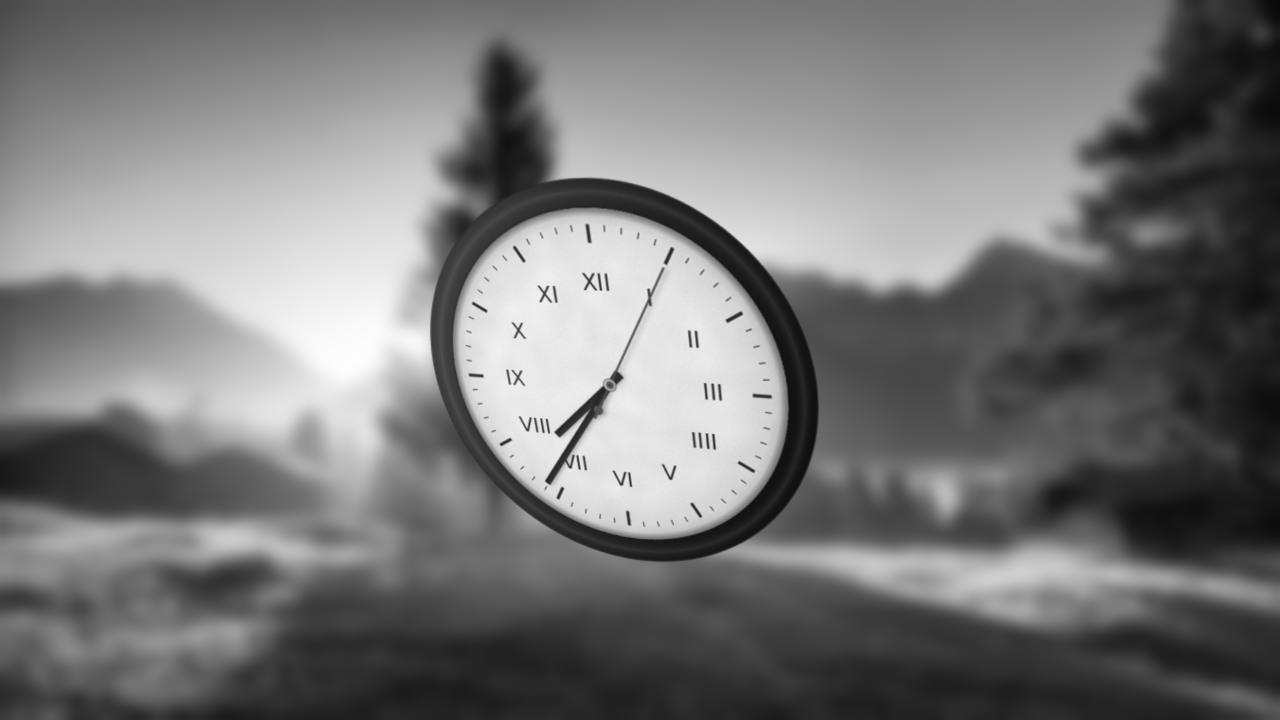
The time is 7,36,05
